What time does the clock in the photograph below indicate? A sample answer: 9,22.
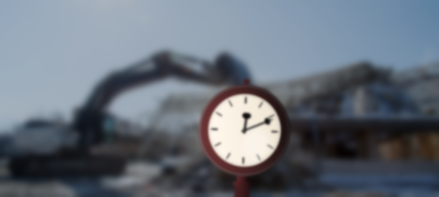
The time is 12,11
